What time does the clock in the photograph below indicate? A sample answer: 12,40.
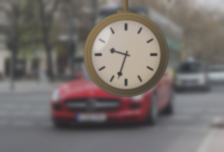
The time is 9,33
